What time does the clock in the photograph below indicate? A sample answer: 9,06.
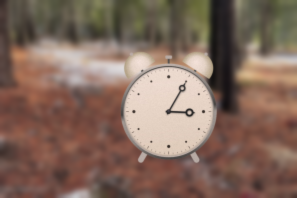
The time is 3,05
